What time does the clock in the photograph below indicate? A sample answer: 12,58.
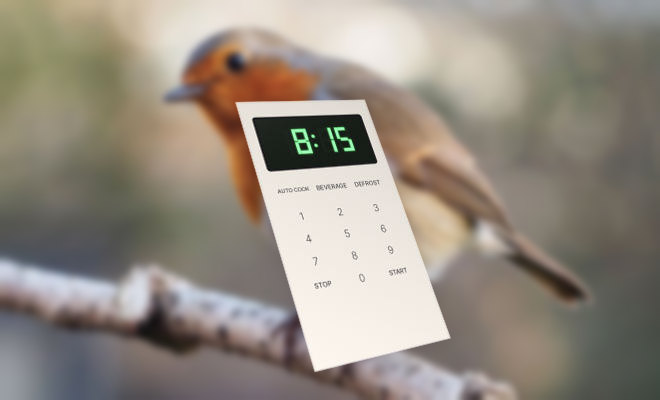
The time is 8,15
